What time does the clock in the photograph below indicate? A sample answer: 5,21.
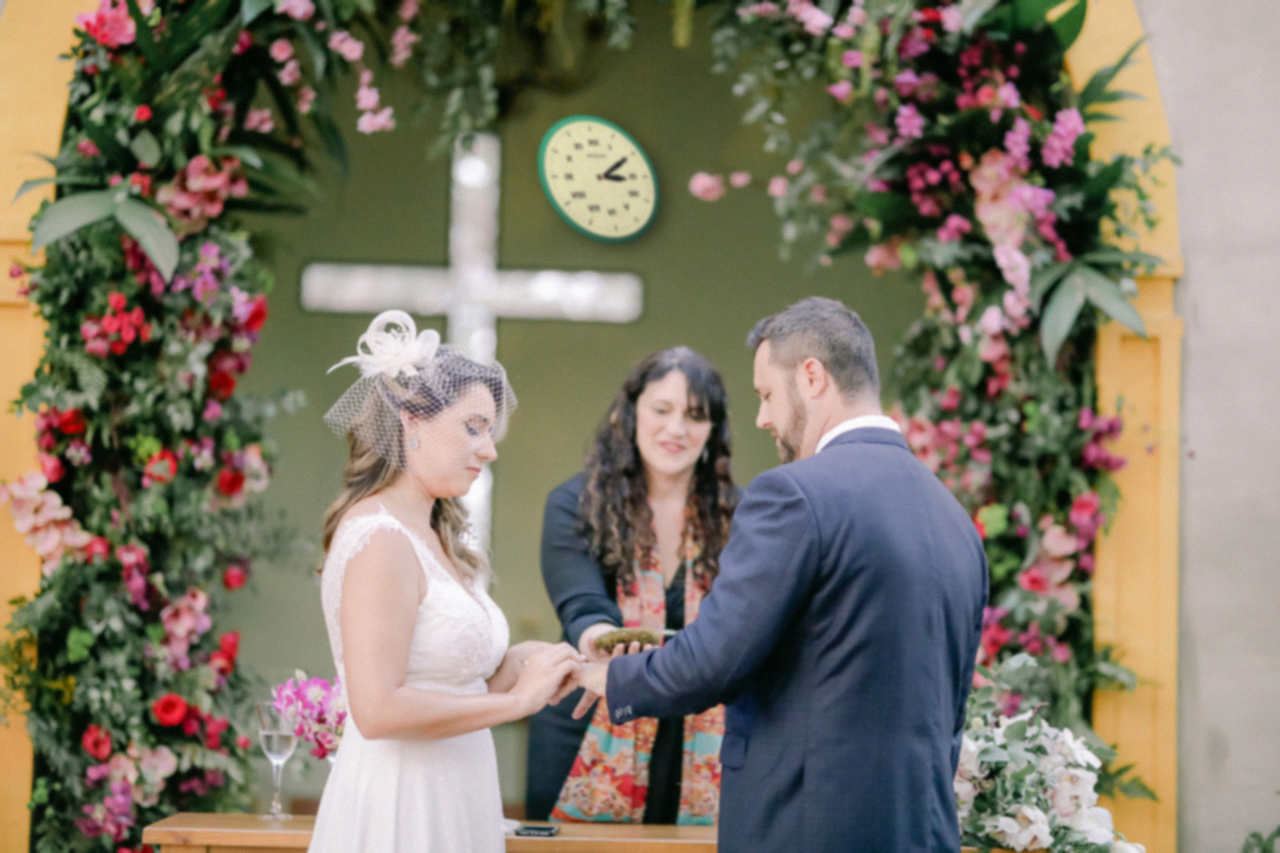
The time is 3,10
